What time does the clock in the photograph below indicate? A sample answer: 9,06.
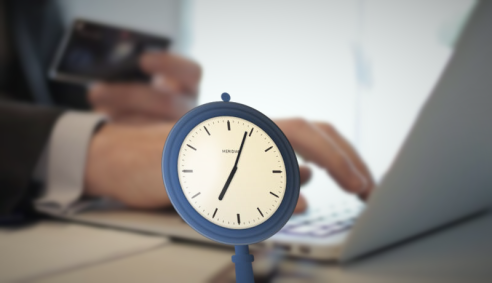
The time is 7,04
